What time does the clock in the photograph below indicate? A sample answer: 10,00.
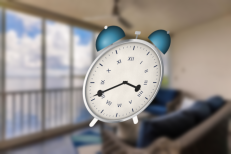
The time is 3,41
